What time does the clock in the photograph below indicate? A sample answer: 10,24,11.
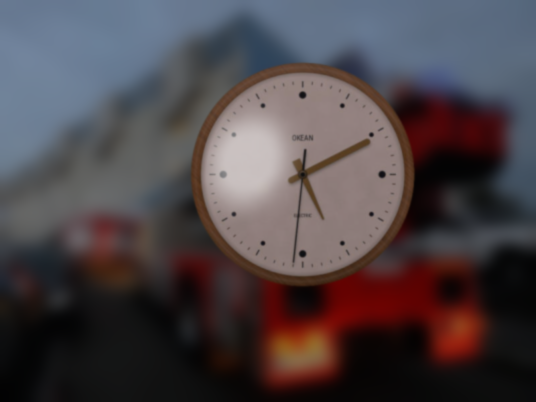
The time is 5,10,31
